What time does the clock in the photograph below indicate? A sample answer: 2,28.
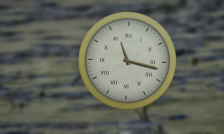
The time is 11,17
